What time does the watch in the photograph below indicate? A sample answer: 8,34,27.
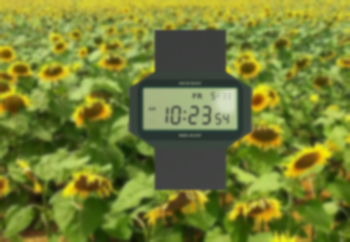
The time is 10,23,54
